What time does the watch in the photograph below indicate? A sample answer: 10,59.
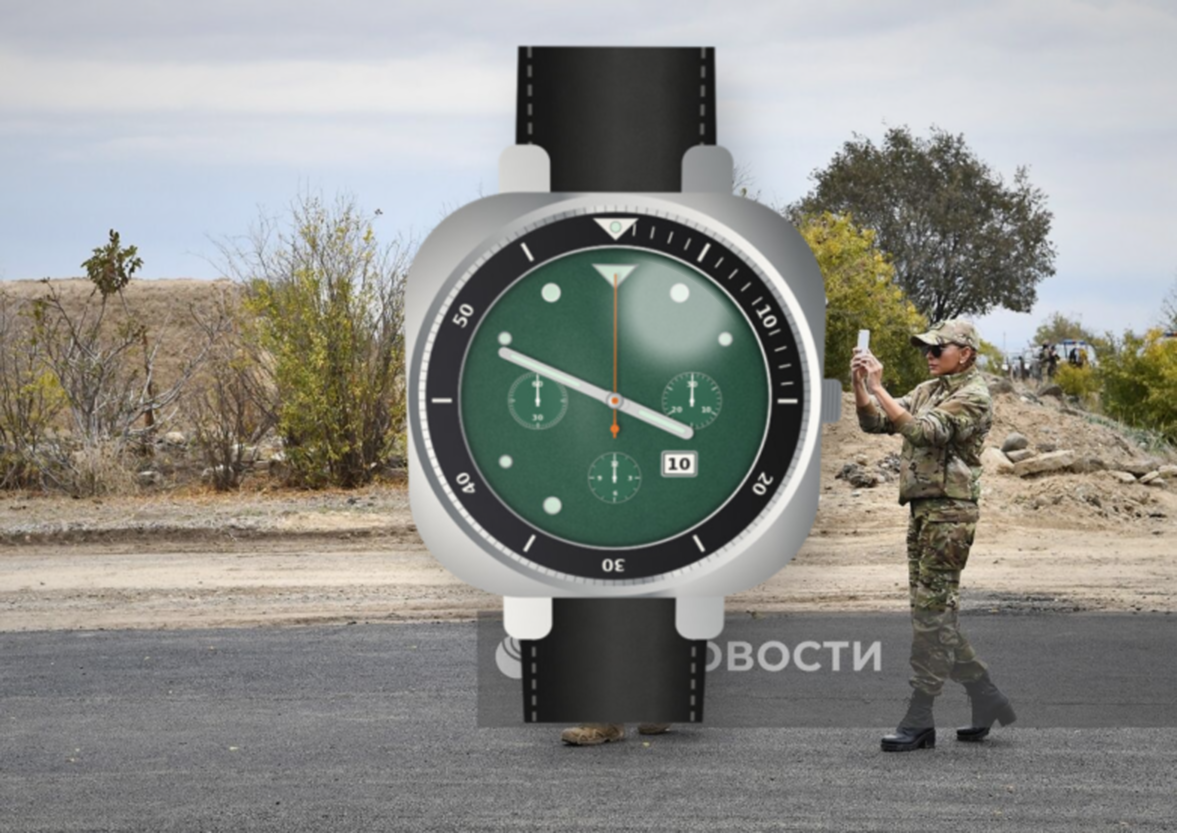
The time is 3,49
